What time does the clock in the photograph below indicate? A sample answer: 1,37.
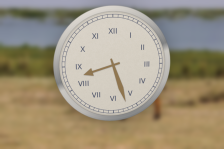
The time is 8,27
